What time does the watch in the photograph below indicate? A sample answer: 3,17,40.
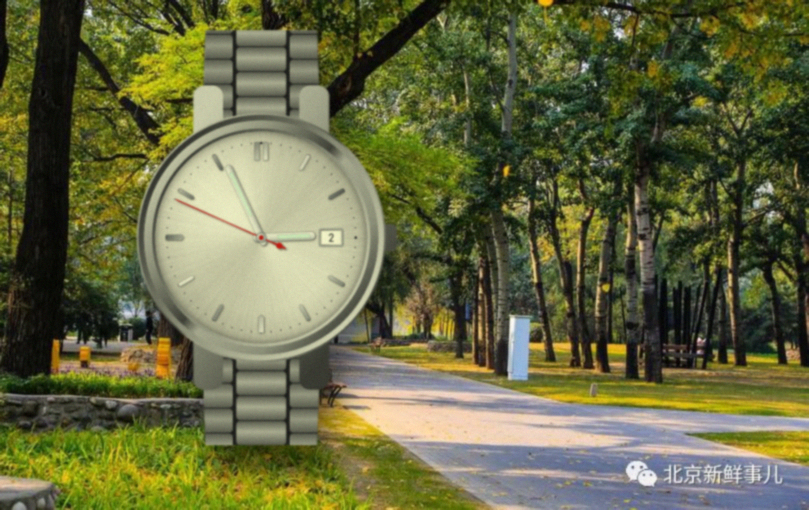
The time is 2,55,49
